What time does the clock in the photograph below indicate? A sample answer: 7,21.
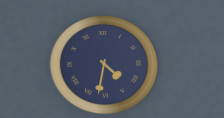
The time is 4,32
